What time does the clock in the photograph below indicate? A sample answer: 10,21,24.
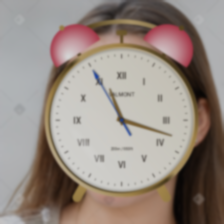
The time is 11,17,55
